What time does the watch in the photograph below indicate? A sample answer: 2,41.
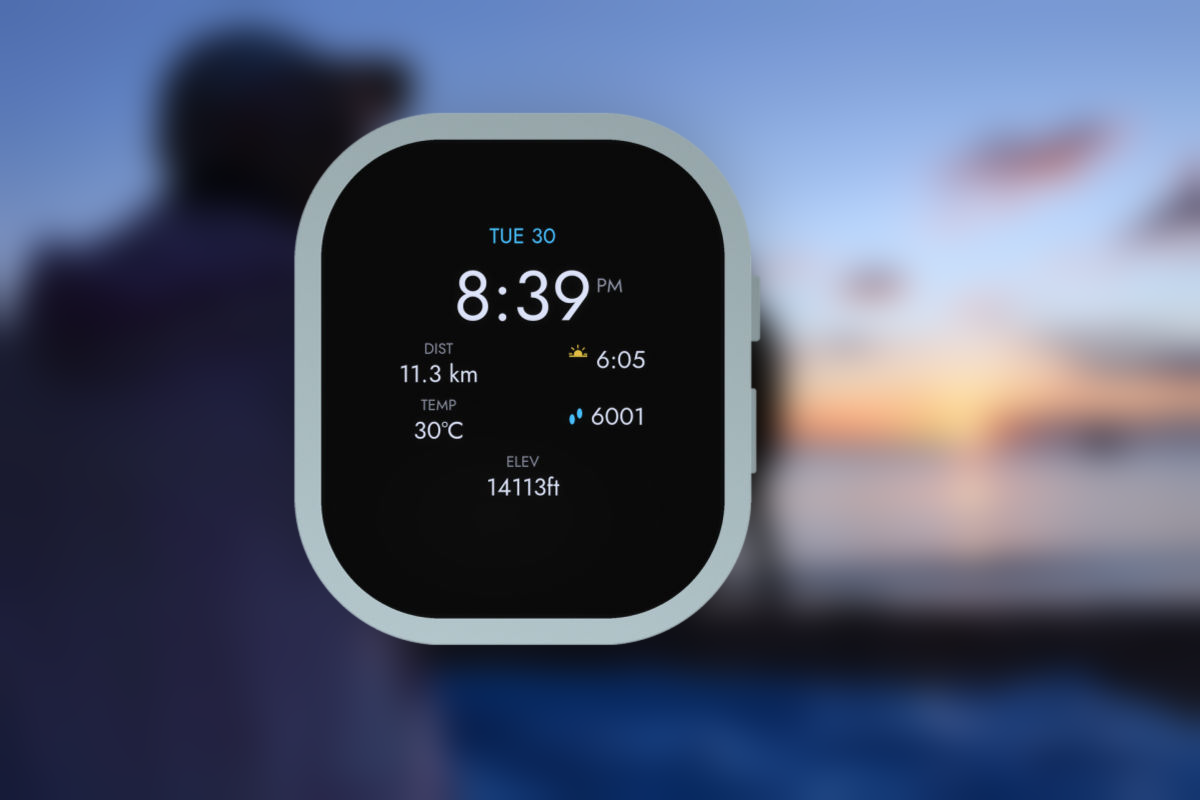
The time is 8,39
